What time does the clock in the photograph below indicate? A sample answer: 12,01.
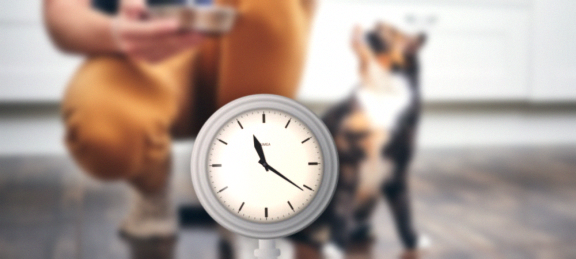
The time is 11,21
